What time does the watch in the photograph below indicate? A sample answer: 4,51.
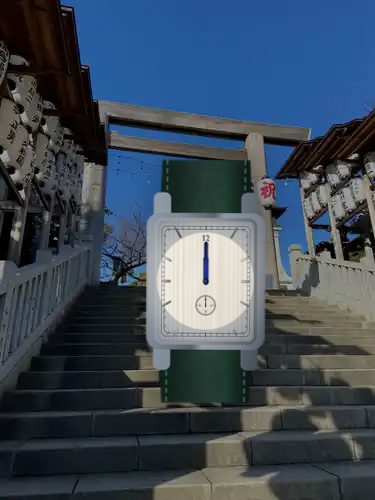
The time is 12,00
